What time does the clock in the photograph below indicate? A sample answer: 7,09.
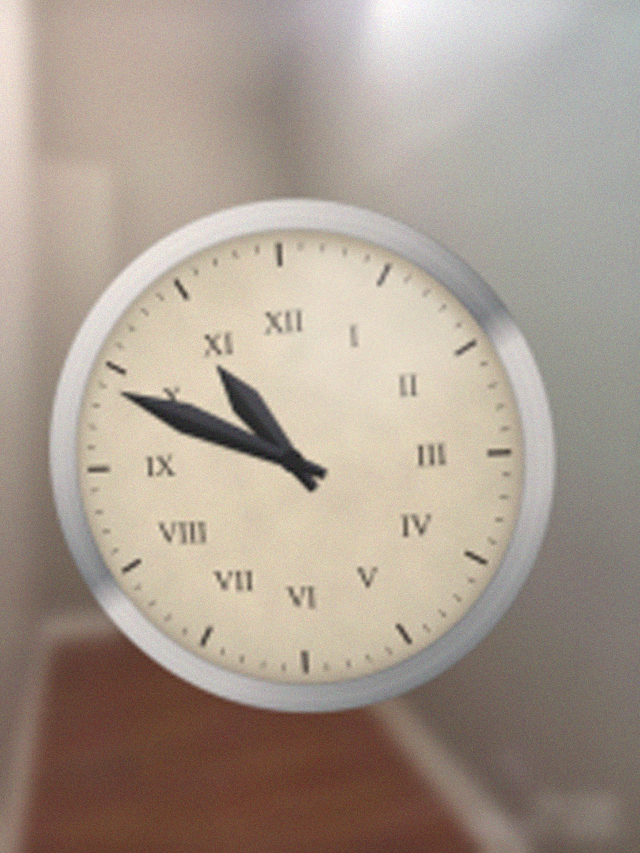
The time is 10,49
